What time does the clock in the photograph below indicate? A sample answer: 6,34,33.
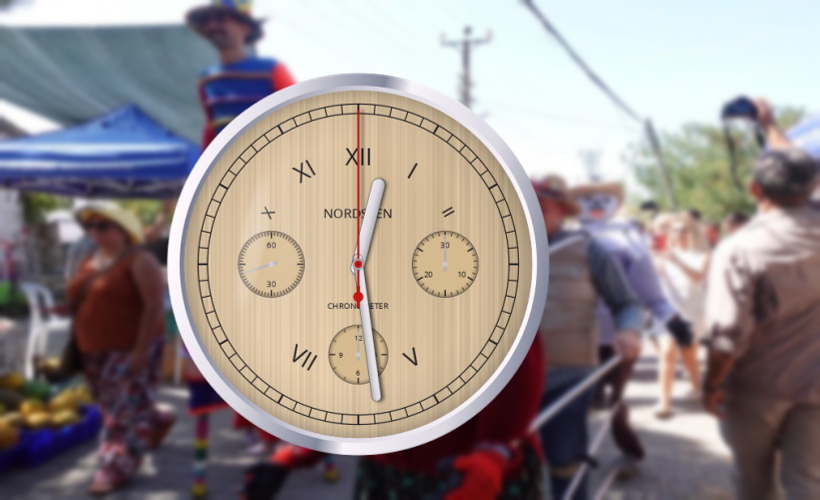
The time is 12,28,42
